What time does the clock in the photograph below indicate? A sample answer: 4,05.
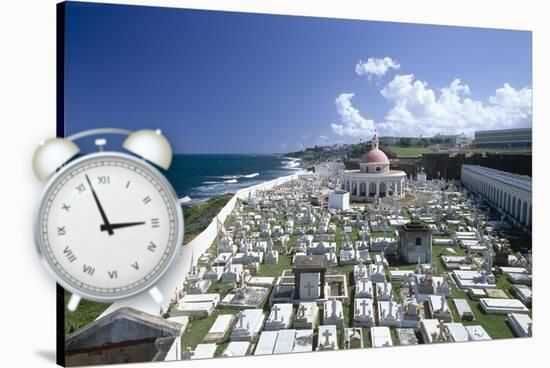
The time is 2,57
